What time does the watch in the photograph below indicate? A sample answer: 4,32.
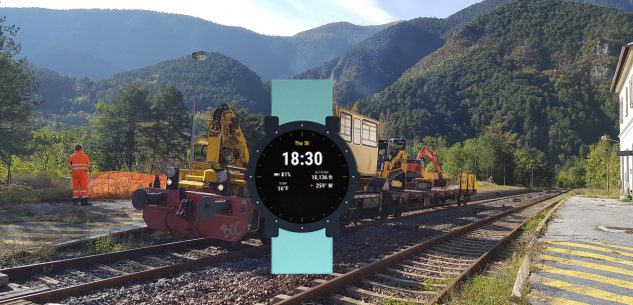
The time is 18,30
